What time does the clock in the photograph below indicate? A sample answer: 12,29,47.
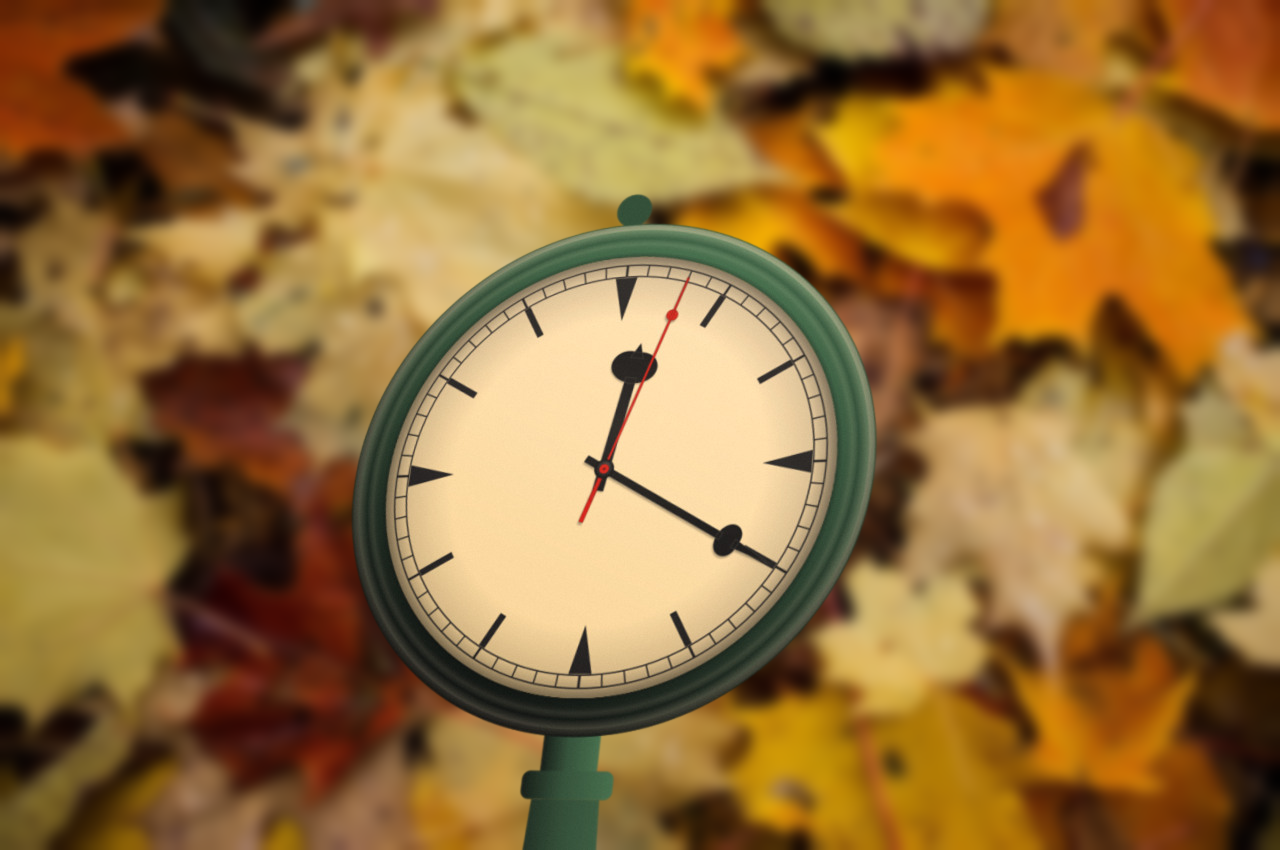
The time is 12,20,03
